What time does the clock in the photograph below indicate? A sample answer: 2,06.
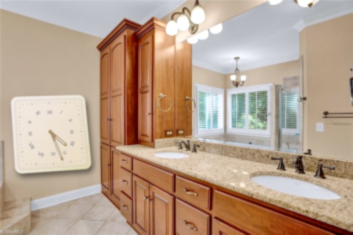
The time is 4,27
